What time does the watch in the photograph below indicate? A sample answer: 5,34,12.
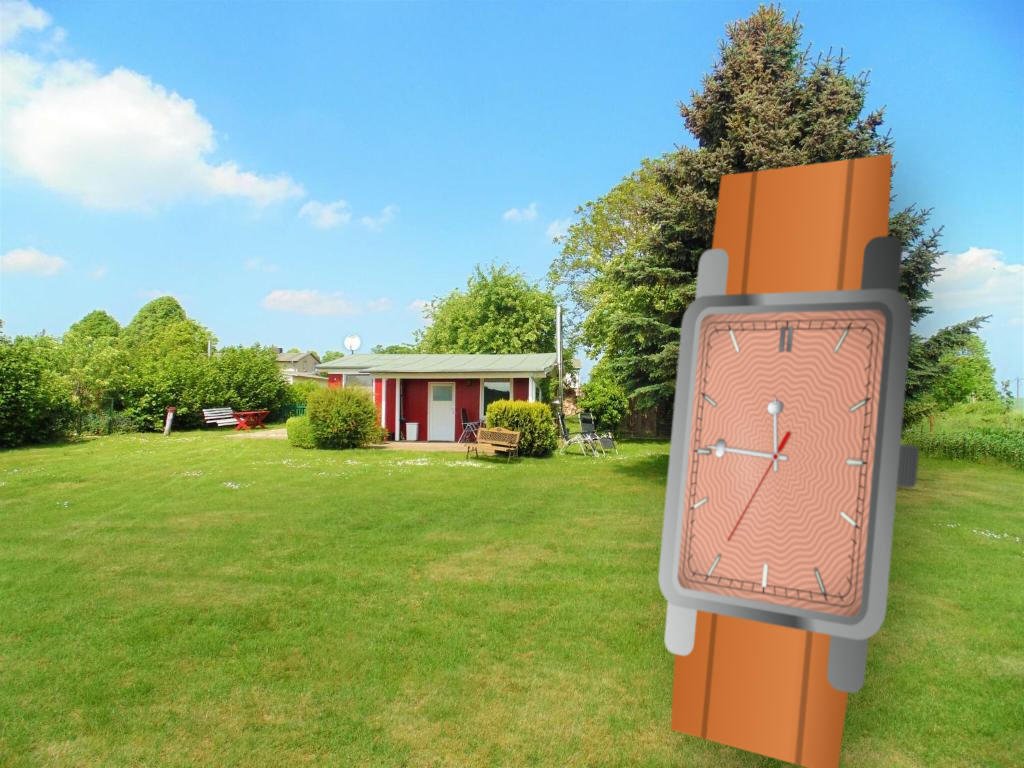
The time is 11,45,35
